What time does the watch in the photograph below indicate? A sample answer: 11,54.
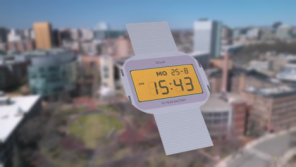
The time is 15,43
